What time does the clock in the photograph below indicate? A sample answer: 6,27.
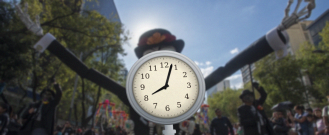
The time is 8,03
